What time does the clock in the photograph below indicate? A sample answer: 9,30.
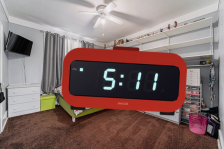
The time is 5,11
